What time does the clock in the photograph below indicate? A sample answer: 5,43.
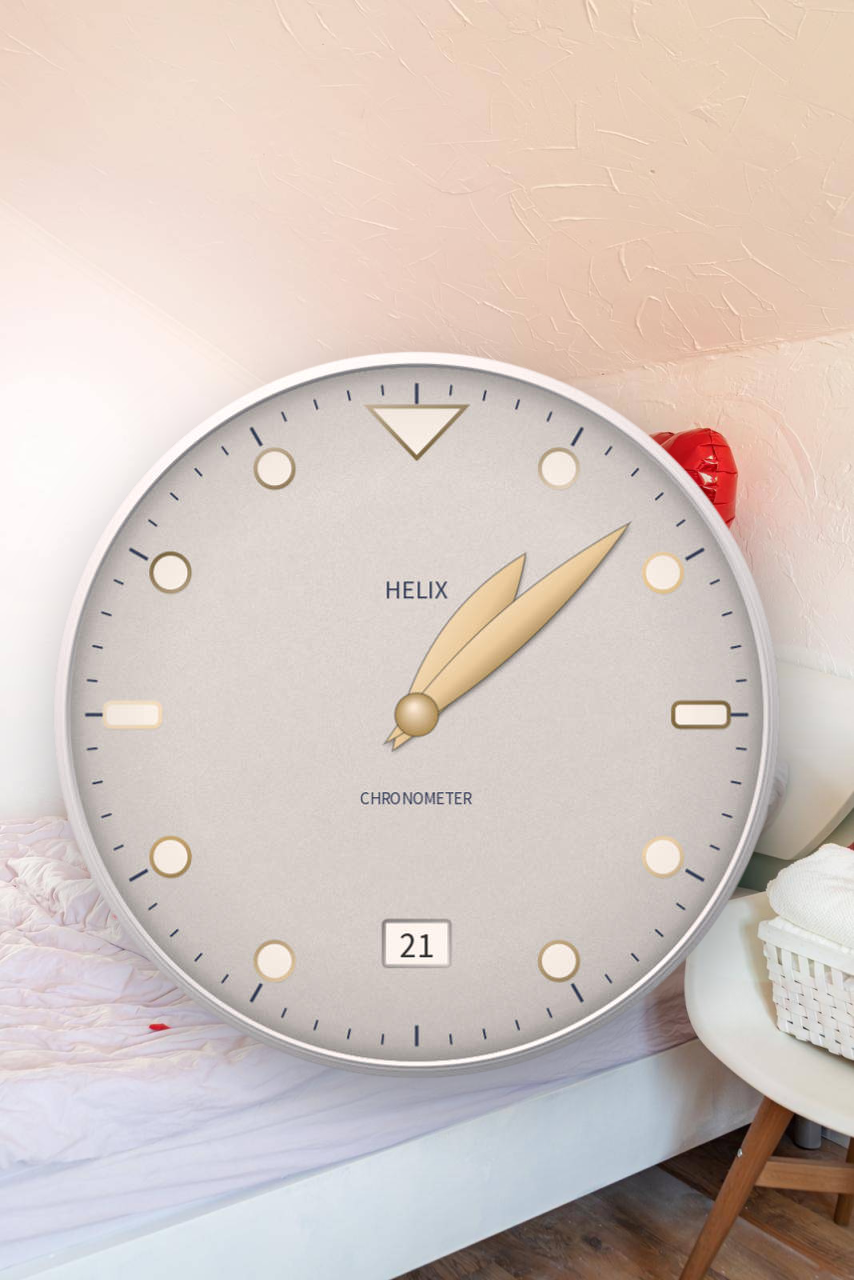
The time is 1,08
